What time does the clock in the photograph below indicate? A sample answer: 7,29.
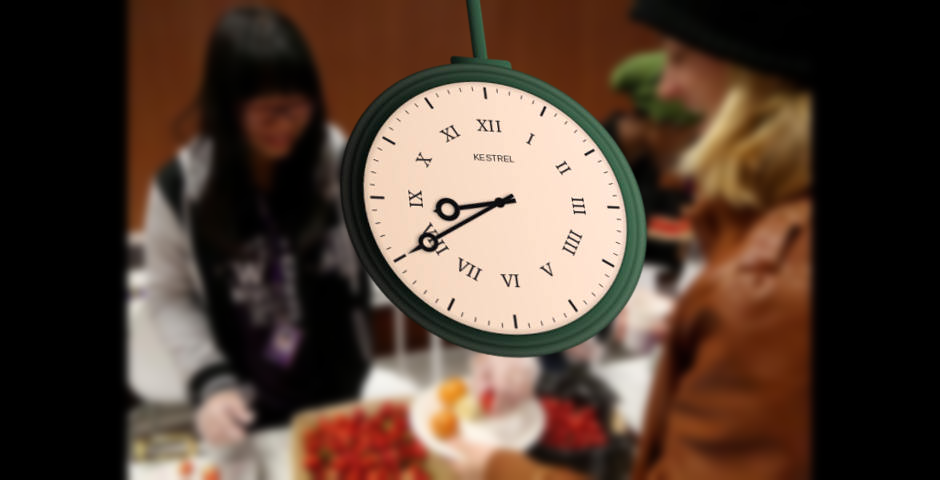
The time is 8,40
